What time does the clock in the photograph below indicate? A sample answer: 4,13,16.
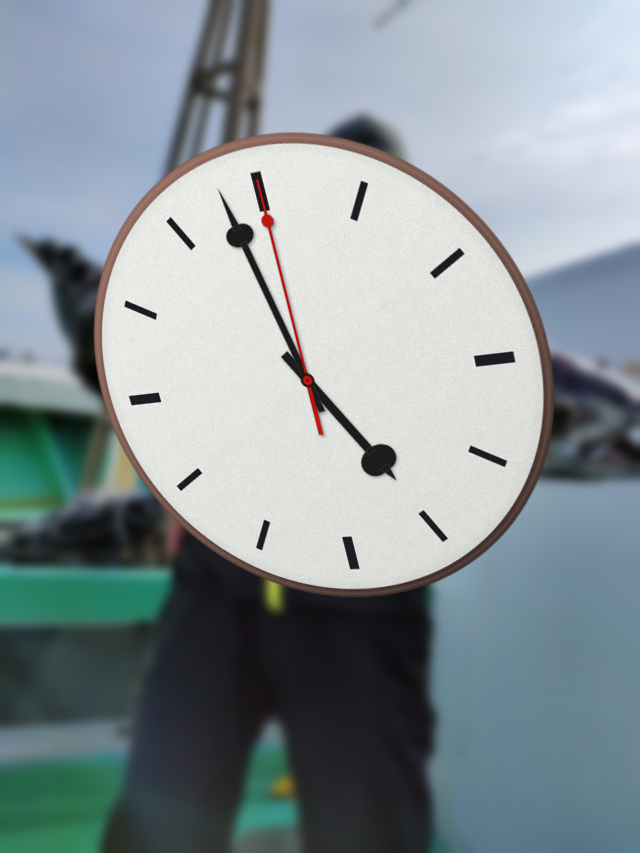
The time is 4,58,00
